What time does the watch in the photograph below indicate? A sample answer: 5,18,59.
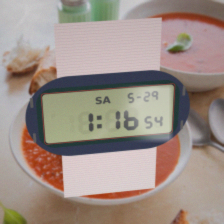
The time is 1,16,54
